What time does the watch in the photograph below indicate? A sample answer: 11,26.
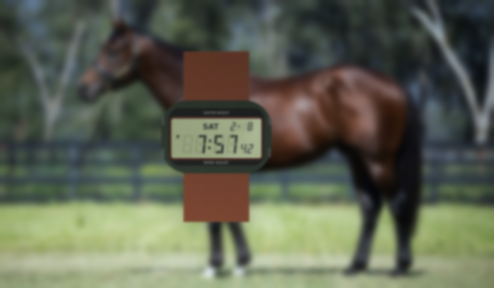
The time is 7,57
